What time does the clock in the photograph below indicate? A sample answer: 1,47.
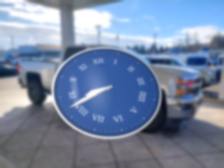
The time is 8,42
